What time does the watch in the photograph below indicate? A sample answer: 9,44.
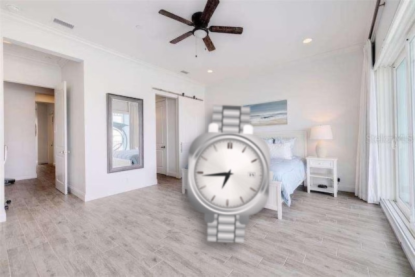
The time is 6,44
